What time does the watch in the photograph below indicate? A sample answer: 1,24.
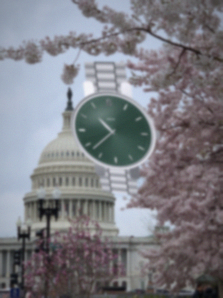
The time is 10,38
